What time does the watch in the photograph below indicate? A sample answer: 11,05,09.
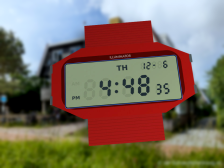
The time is 4,48,35
